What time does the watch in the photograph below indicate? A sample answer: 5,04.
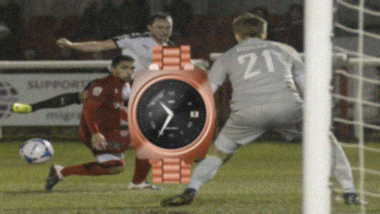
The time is 10,35
